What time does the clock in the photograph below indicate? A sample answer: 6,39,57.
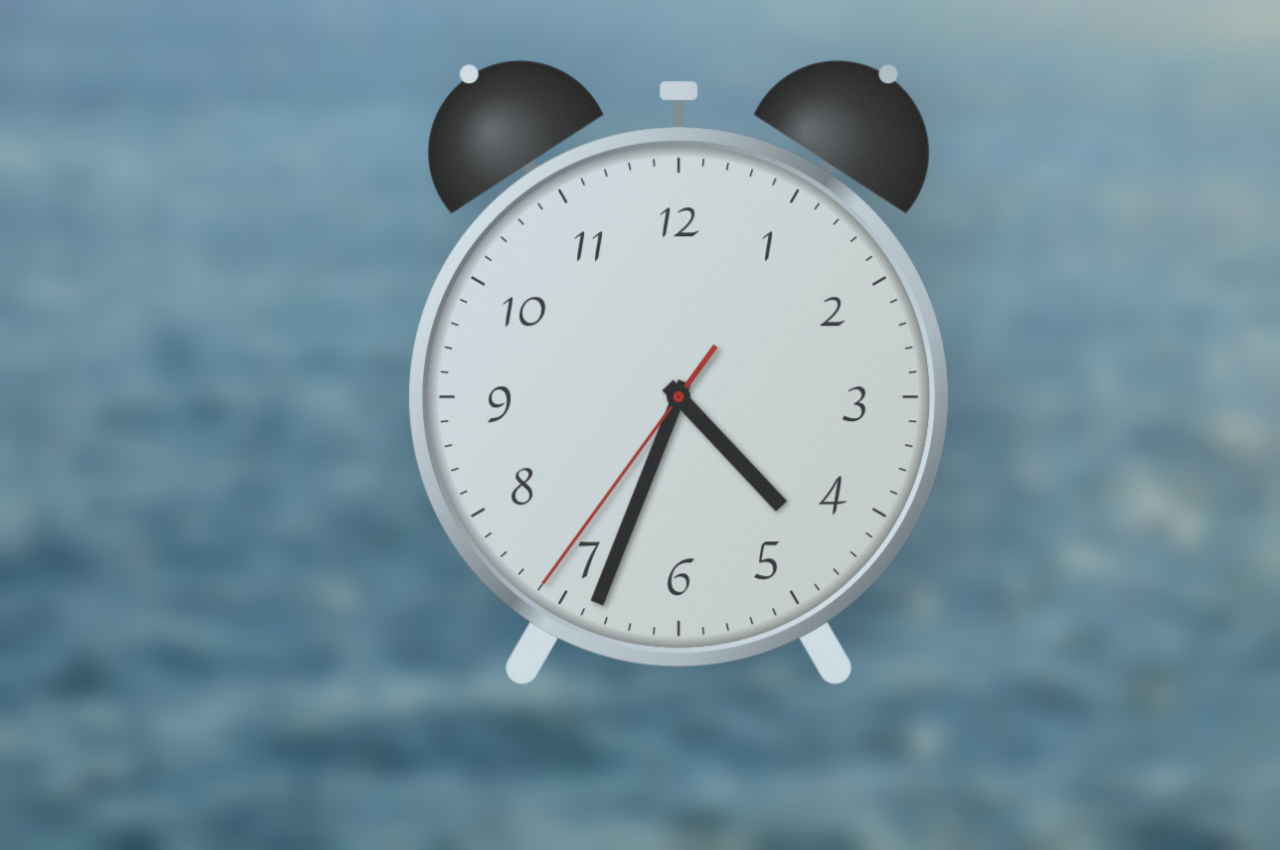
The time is 4,33,36
